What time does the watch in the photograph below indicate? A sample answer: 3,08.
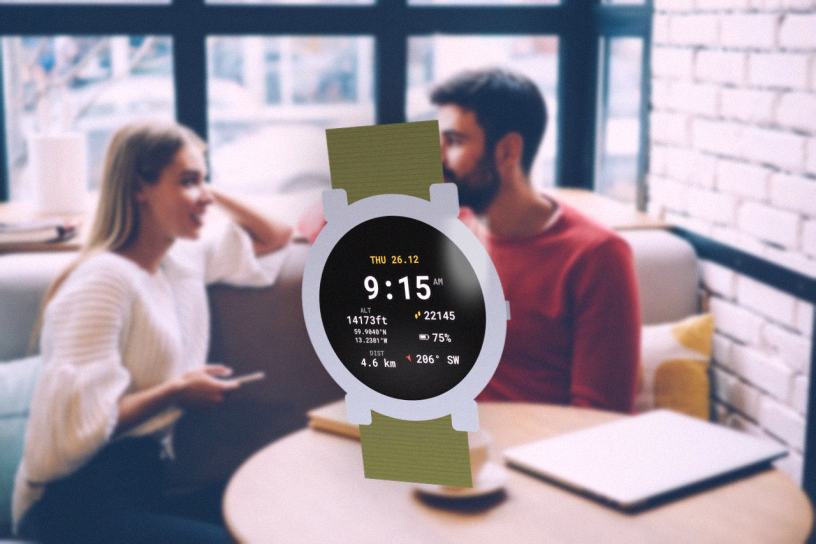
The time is 9,15
